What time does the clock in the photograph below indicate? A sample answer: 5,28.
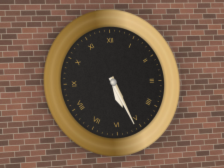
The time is 5,26
